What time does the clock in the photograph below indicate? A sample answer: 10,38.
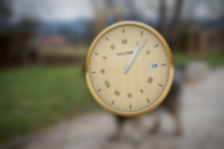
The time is 1,07
